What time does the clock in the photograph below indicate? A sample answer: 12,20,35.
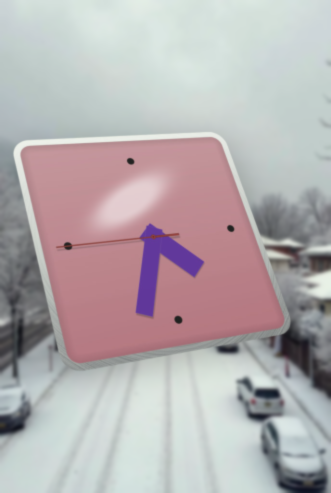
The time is 4,33,45
